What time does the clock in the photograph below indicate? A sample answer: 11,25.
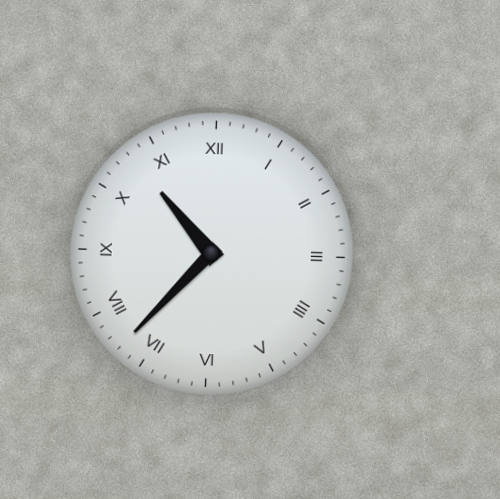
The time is 10,37
